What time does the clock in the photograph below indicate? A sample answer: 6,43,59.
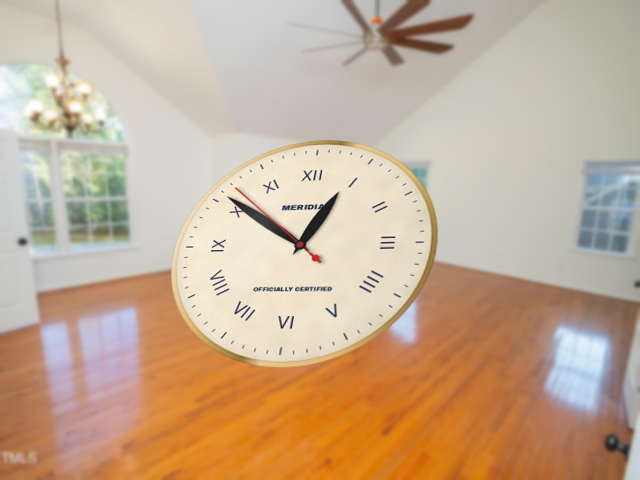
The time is 12,50,52
